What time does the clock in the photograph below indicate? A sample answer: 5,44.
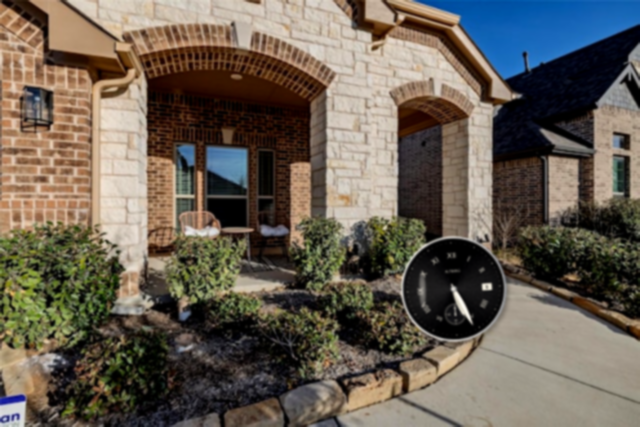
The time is 5,26
